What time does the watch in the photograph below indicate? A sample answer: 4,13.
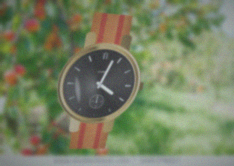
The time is 4,03
